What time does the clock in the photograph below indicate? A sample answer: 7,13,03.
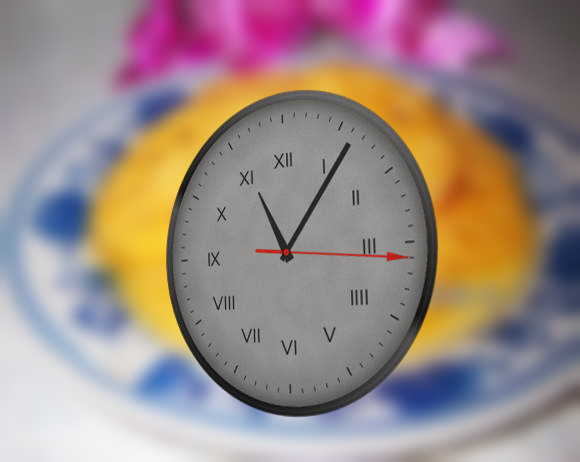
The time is 11,06,16
